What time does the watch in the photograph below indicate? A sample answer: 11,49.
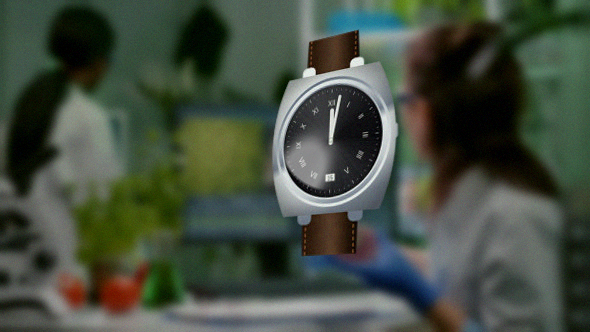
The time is 12,02
